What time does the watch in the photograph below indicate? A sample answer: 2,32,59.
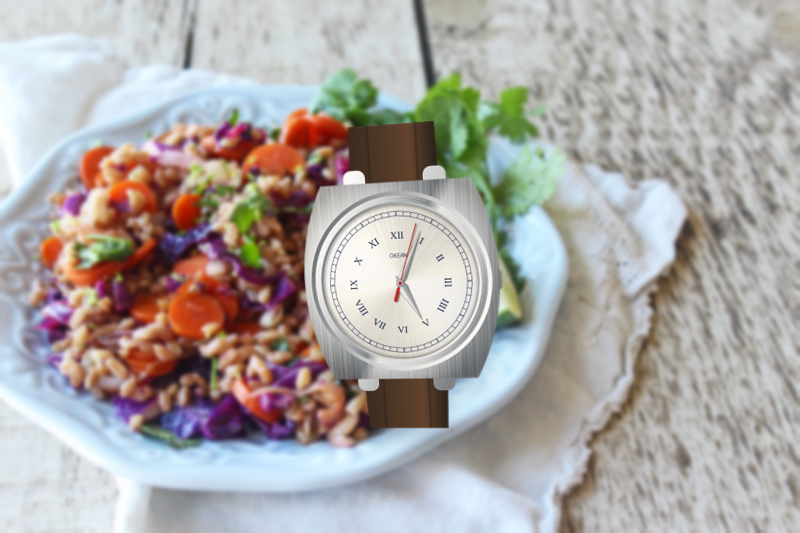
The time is 5,04,03
